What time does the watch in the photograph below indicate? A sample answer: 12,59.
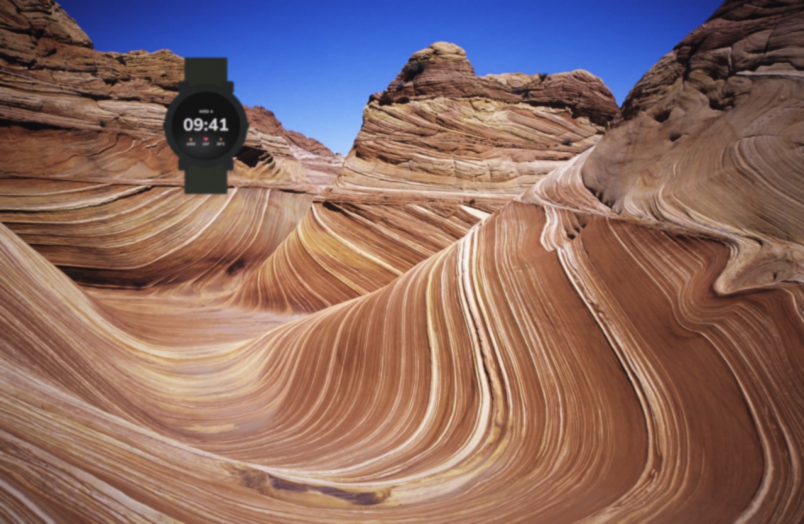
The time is 9,41
